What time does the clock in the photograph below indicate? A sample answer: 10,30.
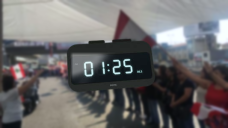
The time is 1,25
